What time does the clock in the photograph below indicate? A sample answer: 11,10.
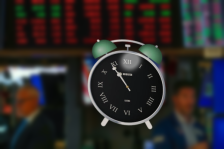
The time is 10,54
